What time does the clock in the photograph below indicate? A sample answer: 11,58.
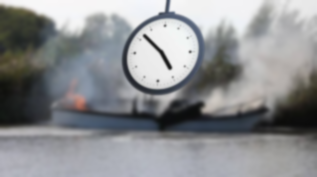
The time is 4,52
